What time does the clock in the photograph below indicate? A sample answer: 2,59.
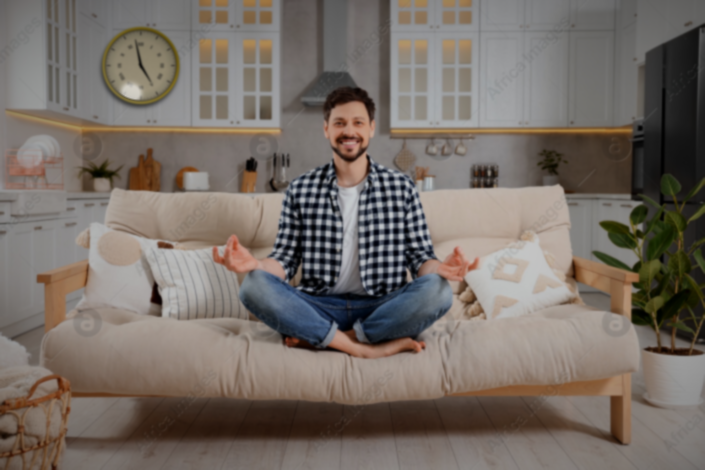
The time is 4,58
